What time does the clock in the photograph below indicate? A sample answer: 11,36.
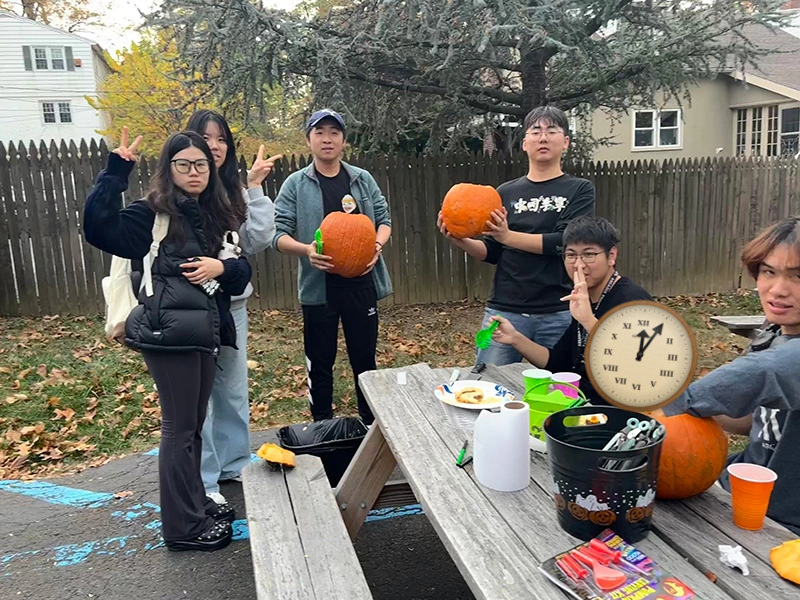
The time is 12,05
